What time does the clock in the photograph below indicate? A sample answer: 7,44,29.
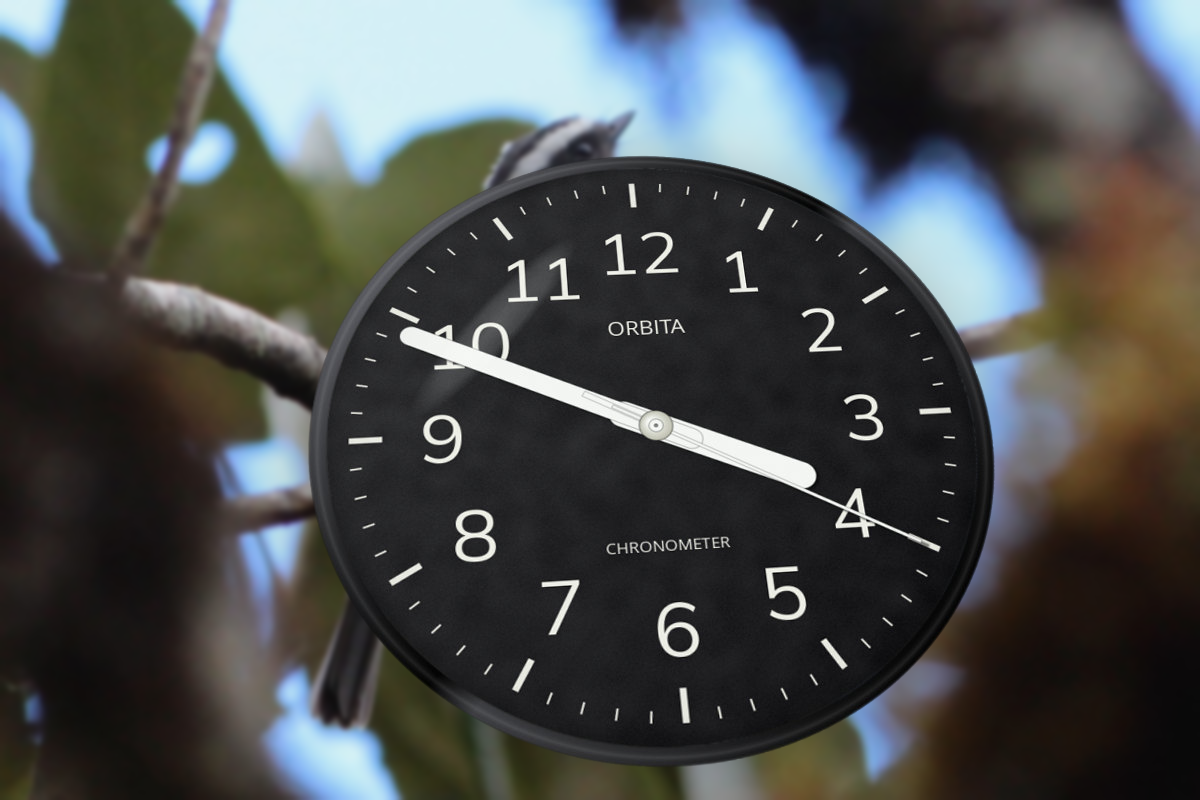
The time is 3,49,20
